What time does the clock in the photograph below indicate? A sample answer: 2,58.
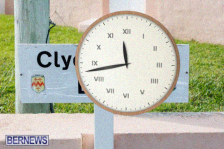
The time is 11,43
